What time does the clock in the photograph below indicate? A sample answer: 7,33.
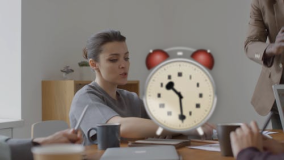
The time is 10,29
